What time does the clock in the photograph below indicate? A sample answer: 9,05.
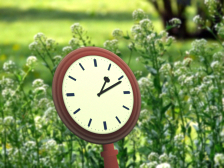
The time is 1,11
